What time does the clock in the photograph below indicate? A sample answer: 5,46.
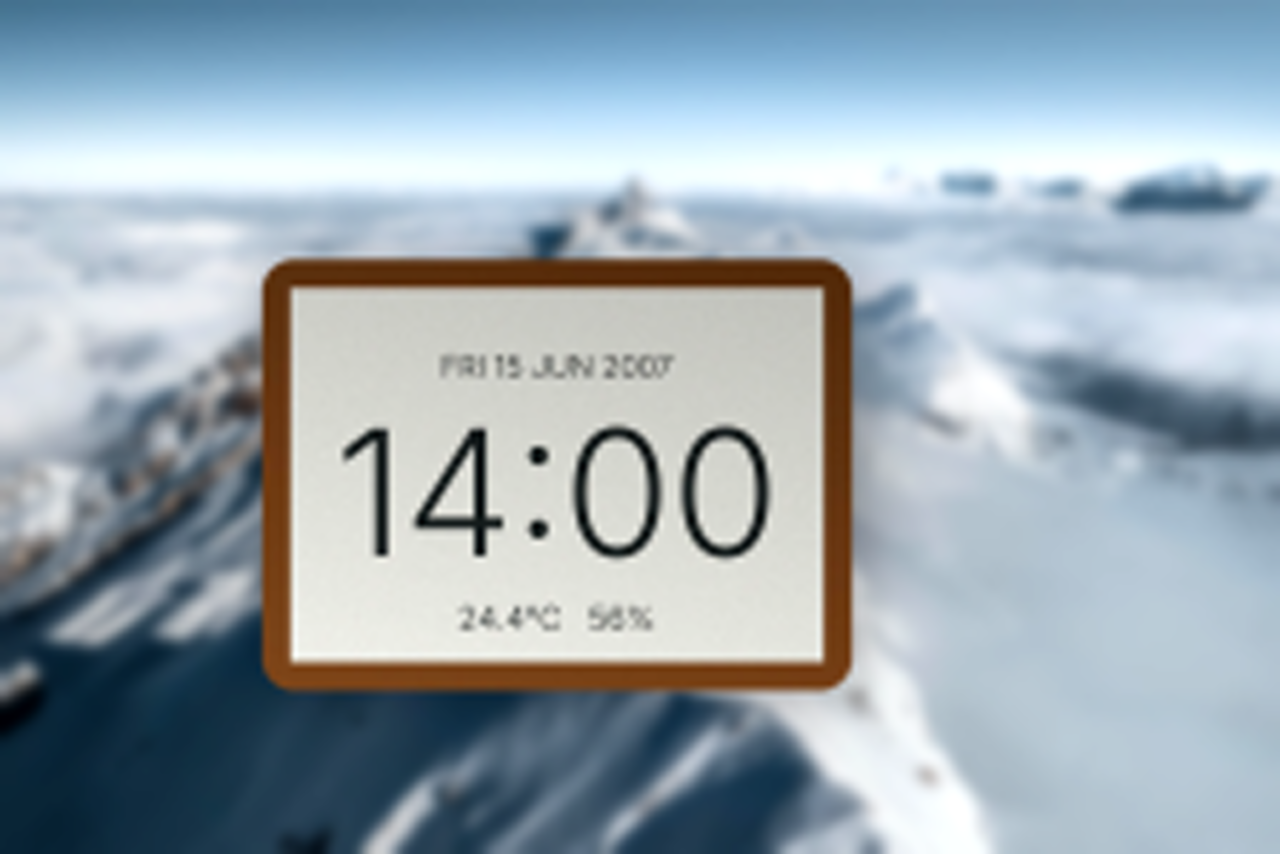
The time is 14,00
